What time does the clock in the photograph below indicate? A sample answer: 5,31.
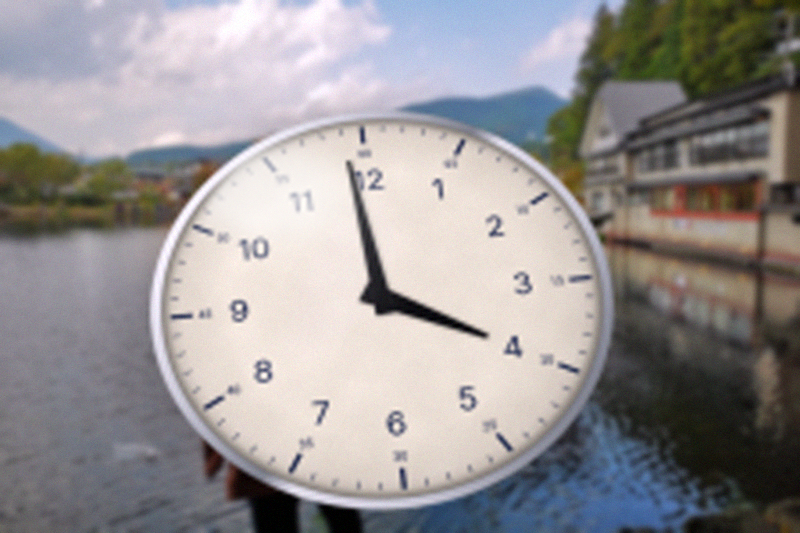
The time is 3,59
